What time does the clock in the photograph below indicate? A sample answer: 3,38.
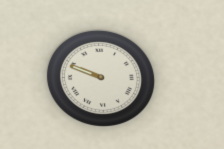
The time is 9,49
